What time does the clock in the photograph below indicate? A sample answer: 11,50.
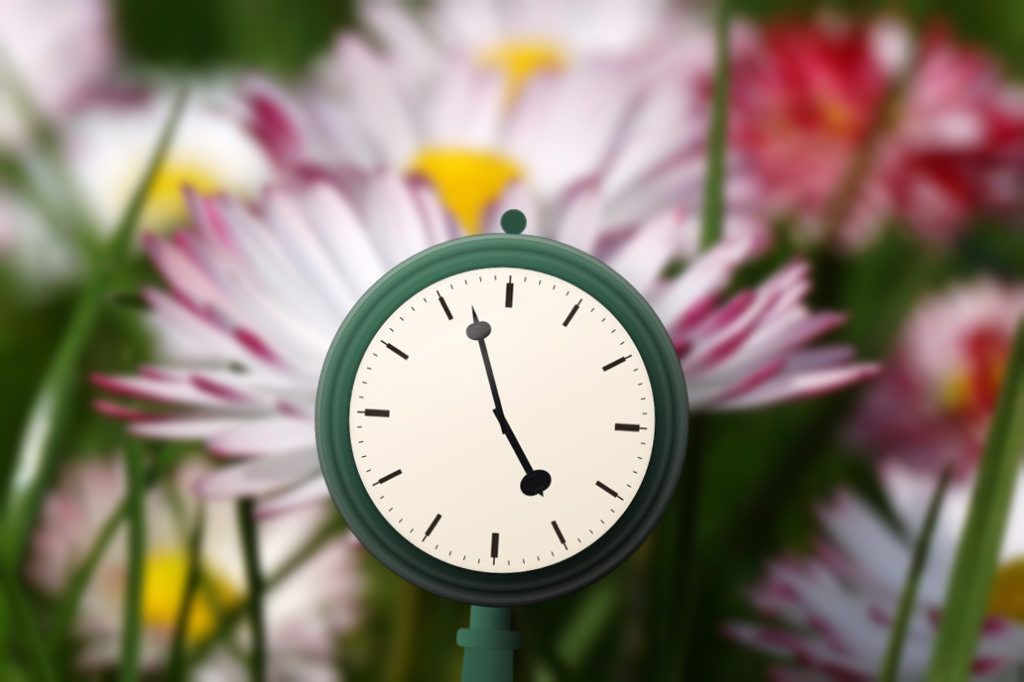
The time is 4,57
